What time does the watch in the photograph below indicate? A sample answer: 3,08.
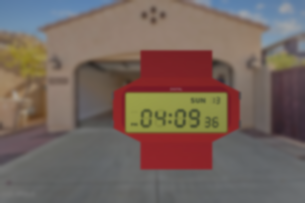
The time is 4,09
